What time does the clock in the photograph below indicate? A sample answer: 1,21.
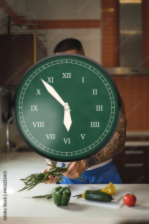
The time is 5,53
